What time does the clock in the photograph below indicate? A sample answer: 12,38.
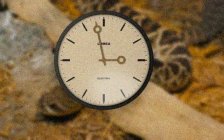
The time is 2,58
